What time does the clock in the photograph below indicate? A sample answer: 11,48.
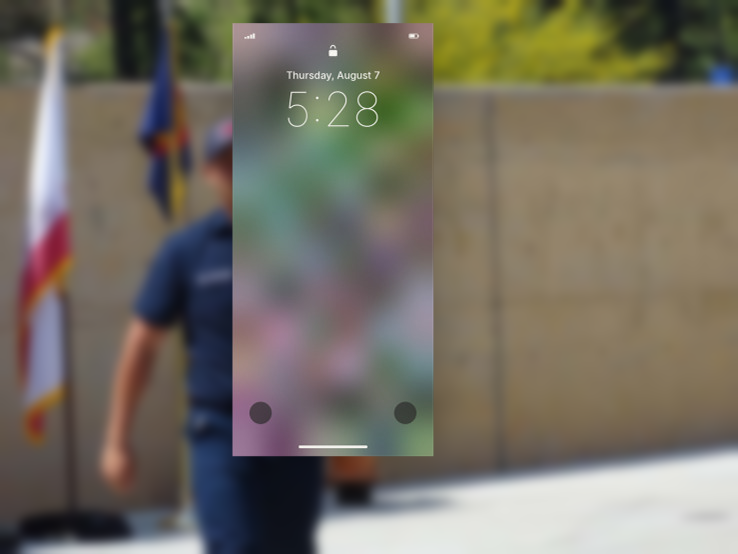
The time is 5,28
